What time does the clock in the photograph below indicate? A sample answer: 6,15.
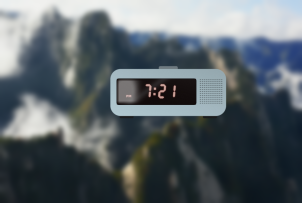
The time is 7,21
